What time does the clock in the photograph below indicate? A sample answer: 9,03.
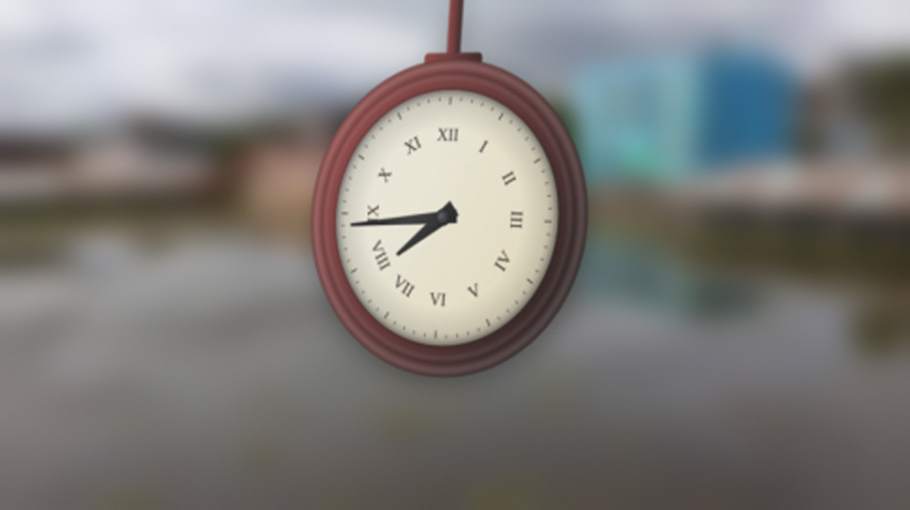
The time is 7,44
